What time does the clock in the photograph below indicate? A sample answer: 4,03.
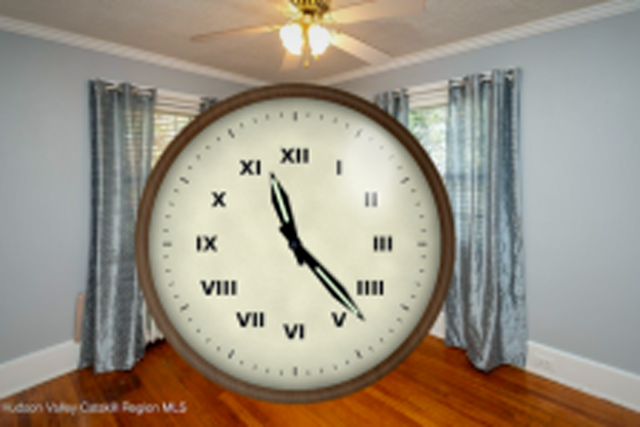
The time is 11,23
